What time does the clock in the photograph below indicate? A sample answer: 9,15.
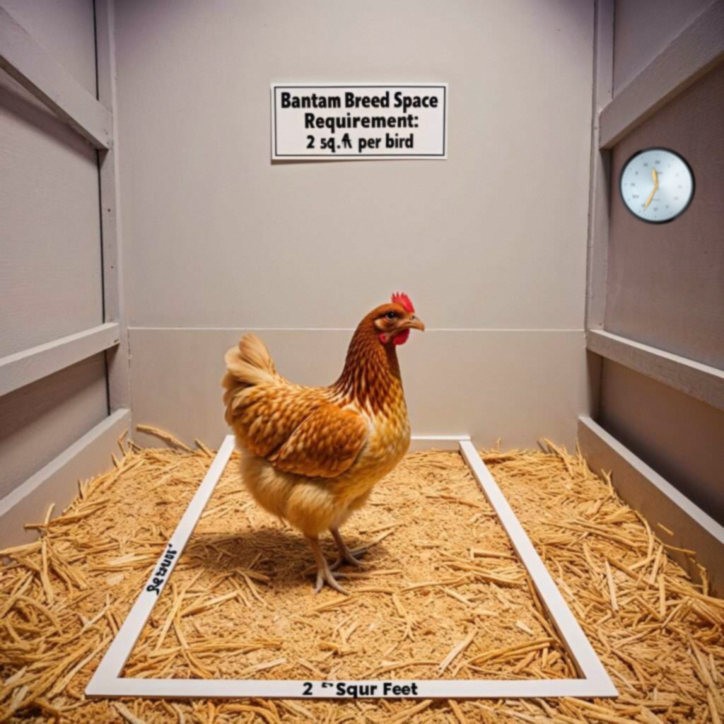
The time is 11,34
